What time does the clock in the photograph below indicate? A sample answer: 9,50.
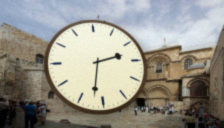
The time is 2,32
